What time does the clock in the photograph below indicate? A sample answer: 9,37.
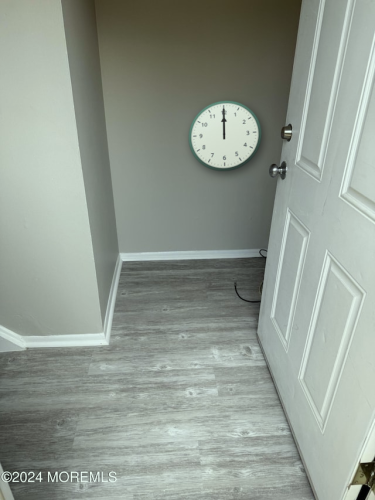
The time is 12,00
